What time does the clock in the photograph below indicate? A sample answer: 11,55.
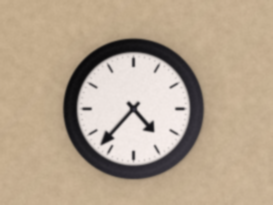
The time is 4,37
